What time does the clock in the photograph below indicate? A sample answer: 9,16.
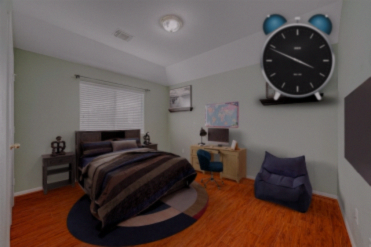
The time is 3,49
